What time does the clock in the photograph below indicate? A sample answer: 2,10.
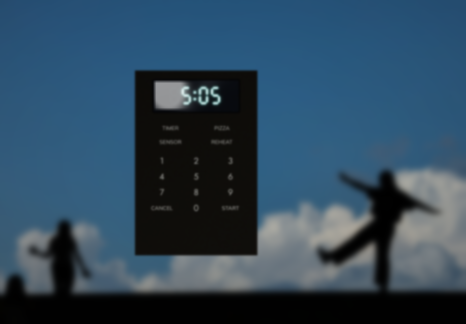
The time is 5,05
